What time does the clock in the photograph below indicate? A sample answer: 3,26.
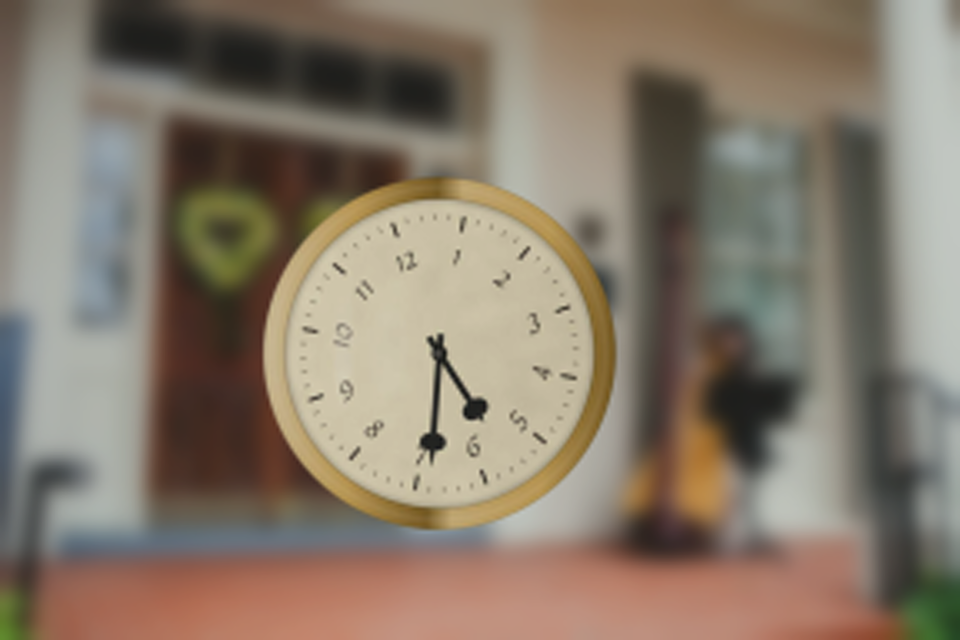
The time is 5,34
